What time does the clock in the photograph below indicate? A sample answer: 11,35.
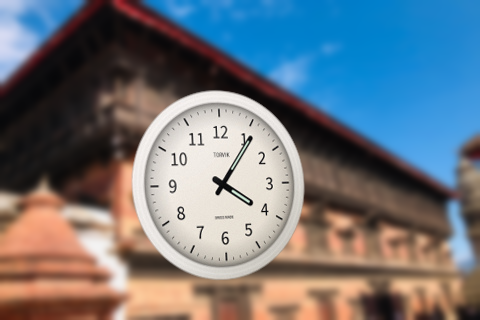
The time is 4,06
